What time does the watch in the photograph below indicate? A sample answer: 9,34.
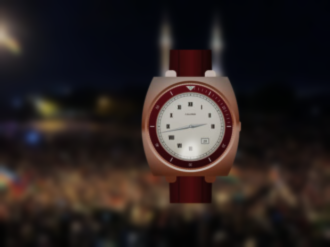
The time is 2,43
